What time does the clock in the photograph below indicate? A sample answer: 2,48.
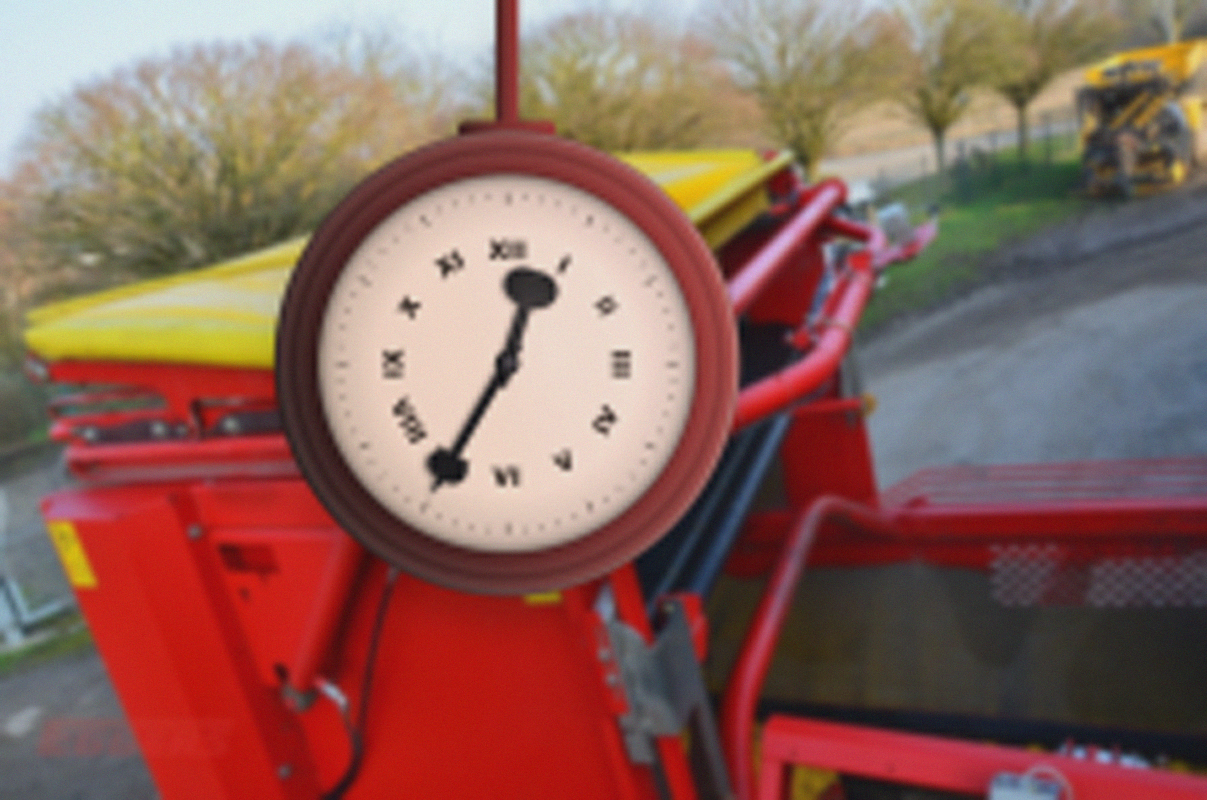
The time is 12,35
